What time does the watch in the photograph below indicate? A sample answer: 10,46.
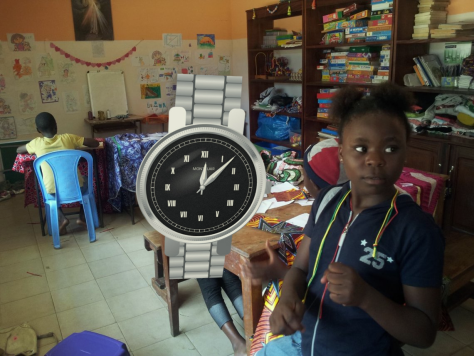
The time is 12,07
